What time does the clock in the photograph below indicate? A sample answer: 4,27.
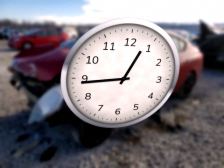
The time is 12,44
